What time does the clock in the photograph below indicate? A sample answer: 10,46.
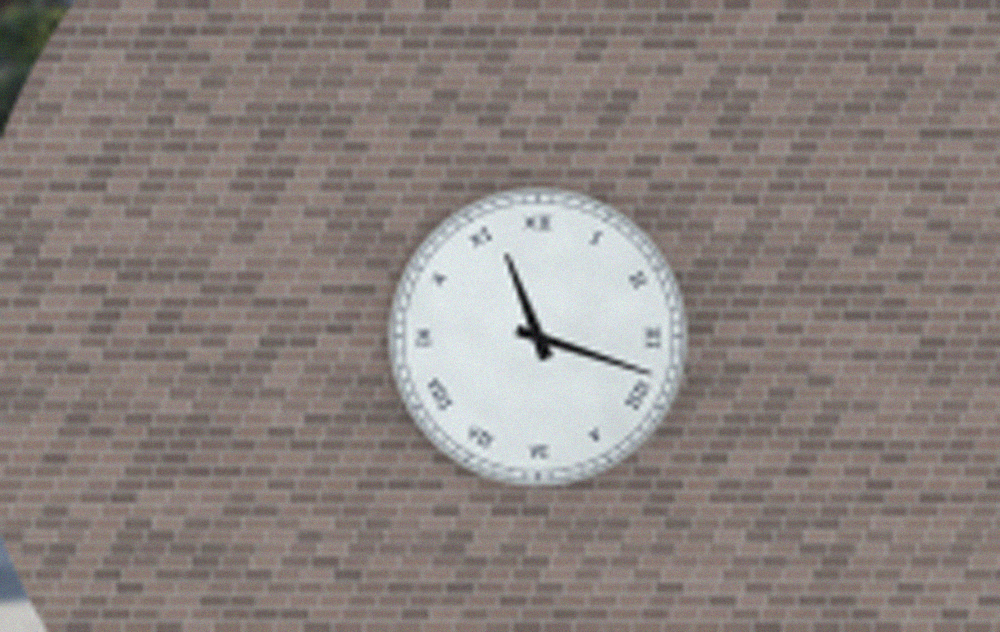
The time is 11,18
